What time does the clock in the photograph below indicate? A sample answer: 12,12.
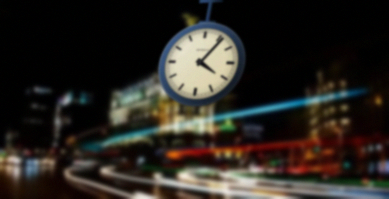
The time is 4,06
